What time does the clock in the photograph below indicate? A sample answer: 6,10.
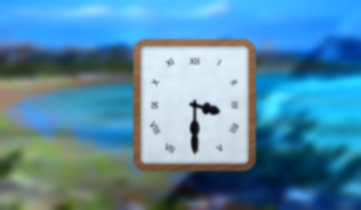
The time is 3,30
